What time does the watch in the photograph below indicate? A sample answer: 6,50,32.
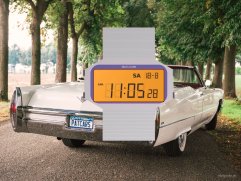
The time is 11,05,28
